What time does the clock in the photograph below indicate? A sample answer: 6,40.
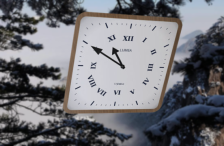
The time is 10,50
